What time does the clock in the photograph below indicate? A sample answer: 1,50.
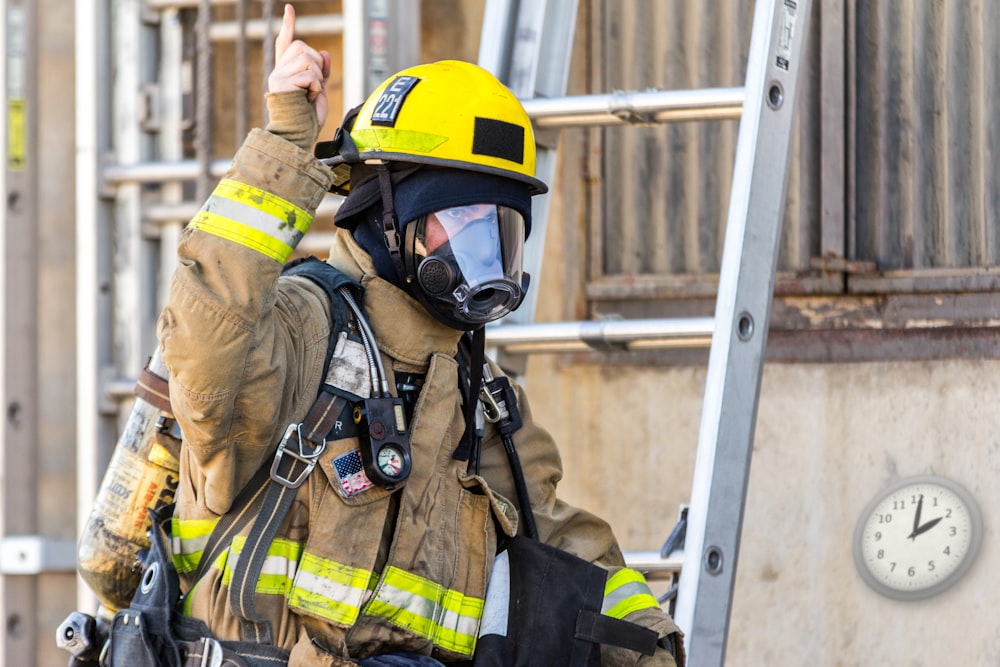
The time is 2,01
